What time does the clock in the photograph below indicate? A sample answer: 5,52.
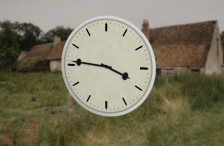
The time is 3,46
